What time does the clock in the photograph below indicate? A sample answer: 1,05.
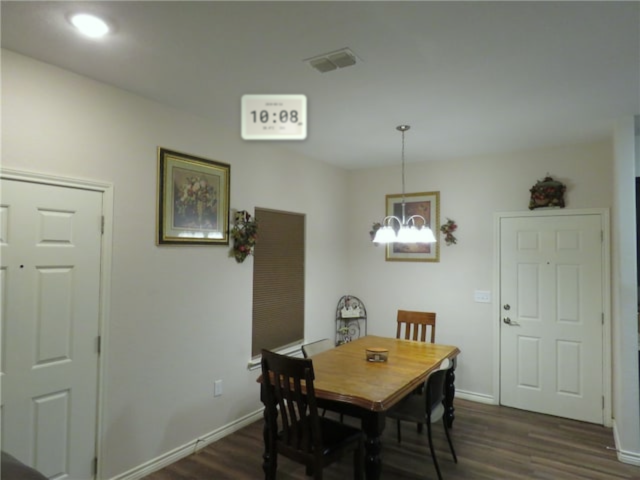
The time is 10,08
